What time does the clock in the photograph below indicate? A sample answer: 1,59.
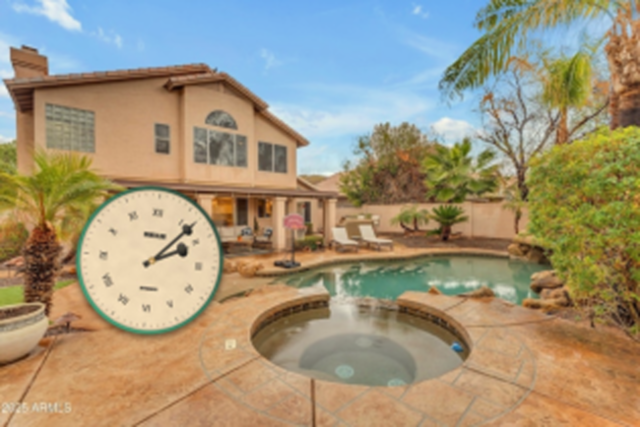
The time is 2,07
